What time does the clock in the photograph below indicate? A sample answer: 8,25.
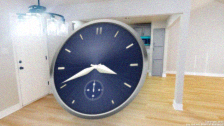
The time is 3,41
